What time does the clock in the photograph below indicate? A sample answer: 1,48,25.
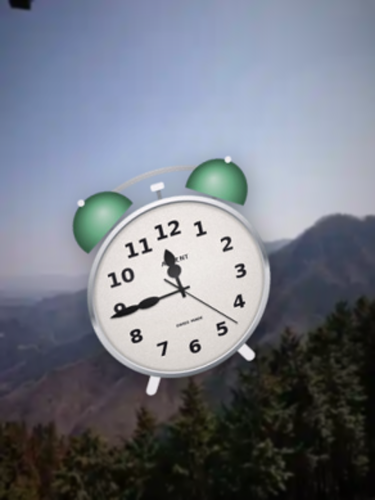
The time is 11,44,23
